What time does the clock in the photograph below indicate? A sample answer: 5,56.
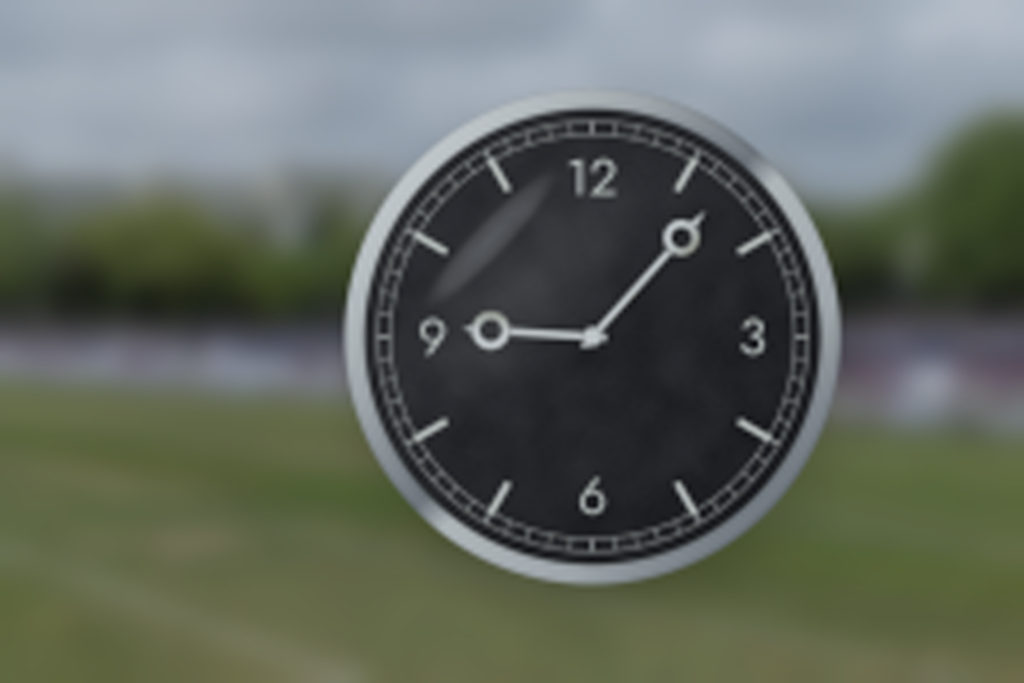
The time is 9,07
